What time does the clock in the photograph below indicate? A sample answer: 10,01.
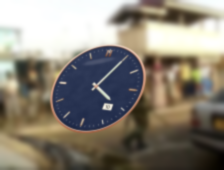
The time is 4,05
